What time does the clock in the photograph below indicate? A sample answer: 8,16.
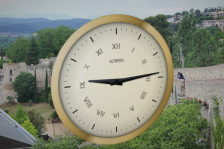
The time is 9,14
